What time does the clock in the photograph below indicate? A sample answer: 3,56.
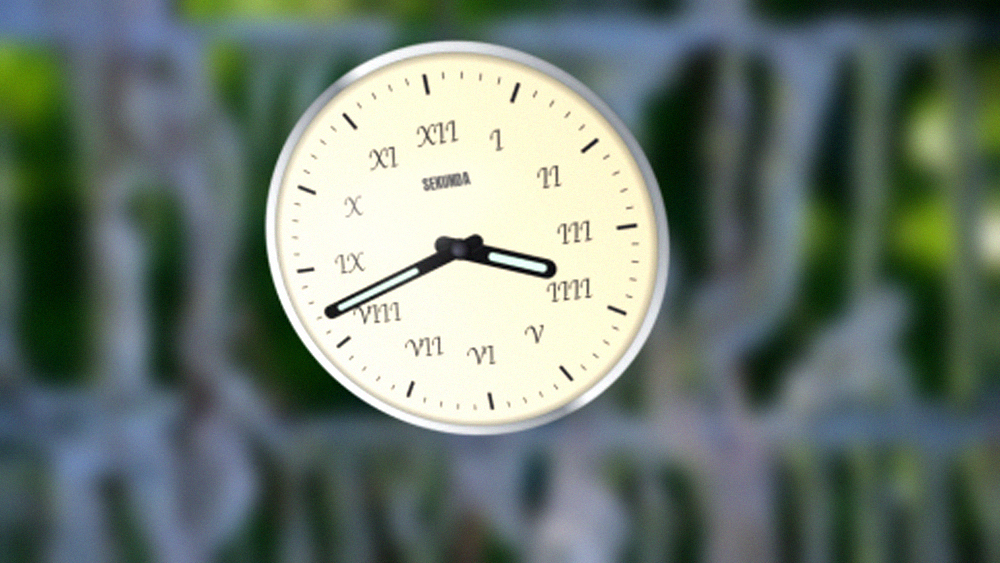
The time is 3,42
